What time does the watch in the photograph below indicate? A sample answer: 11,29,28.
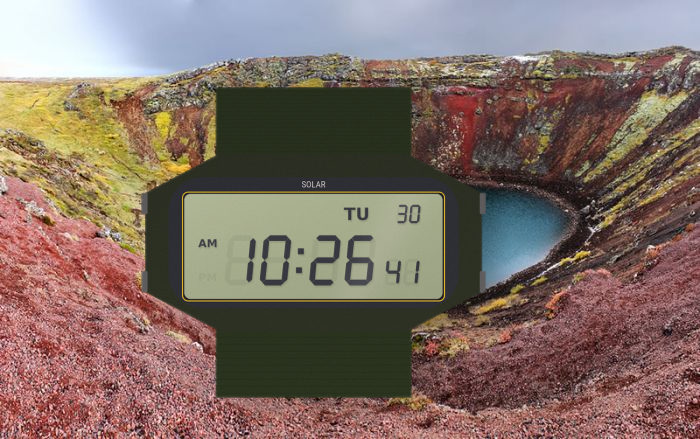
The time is 10,26,41
